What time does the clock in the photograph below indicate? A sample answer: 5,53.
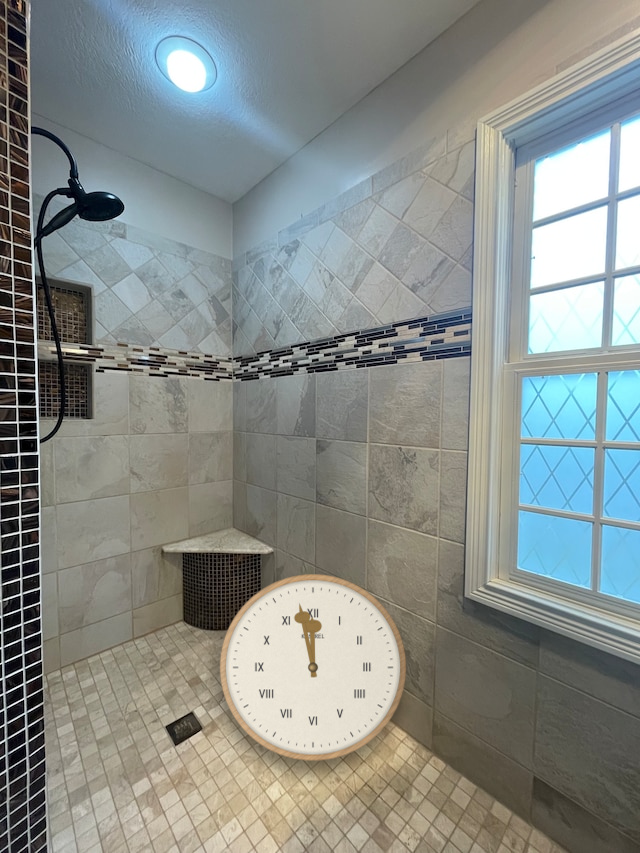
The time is 11,58
